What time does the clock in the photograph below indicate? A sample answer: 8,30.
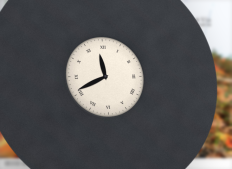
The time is 11,41
